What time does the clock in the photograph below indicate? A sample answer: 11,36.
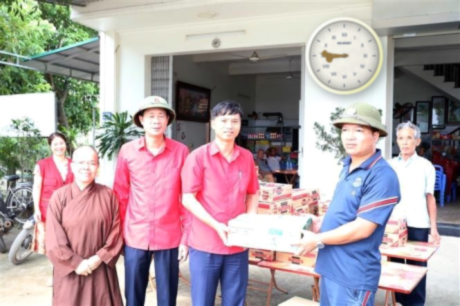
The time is 8,46
